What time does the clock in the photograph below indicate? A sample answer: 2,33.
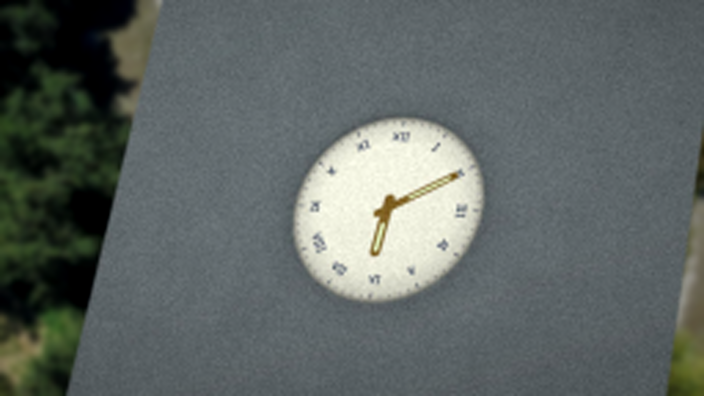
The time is 6,10
